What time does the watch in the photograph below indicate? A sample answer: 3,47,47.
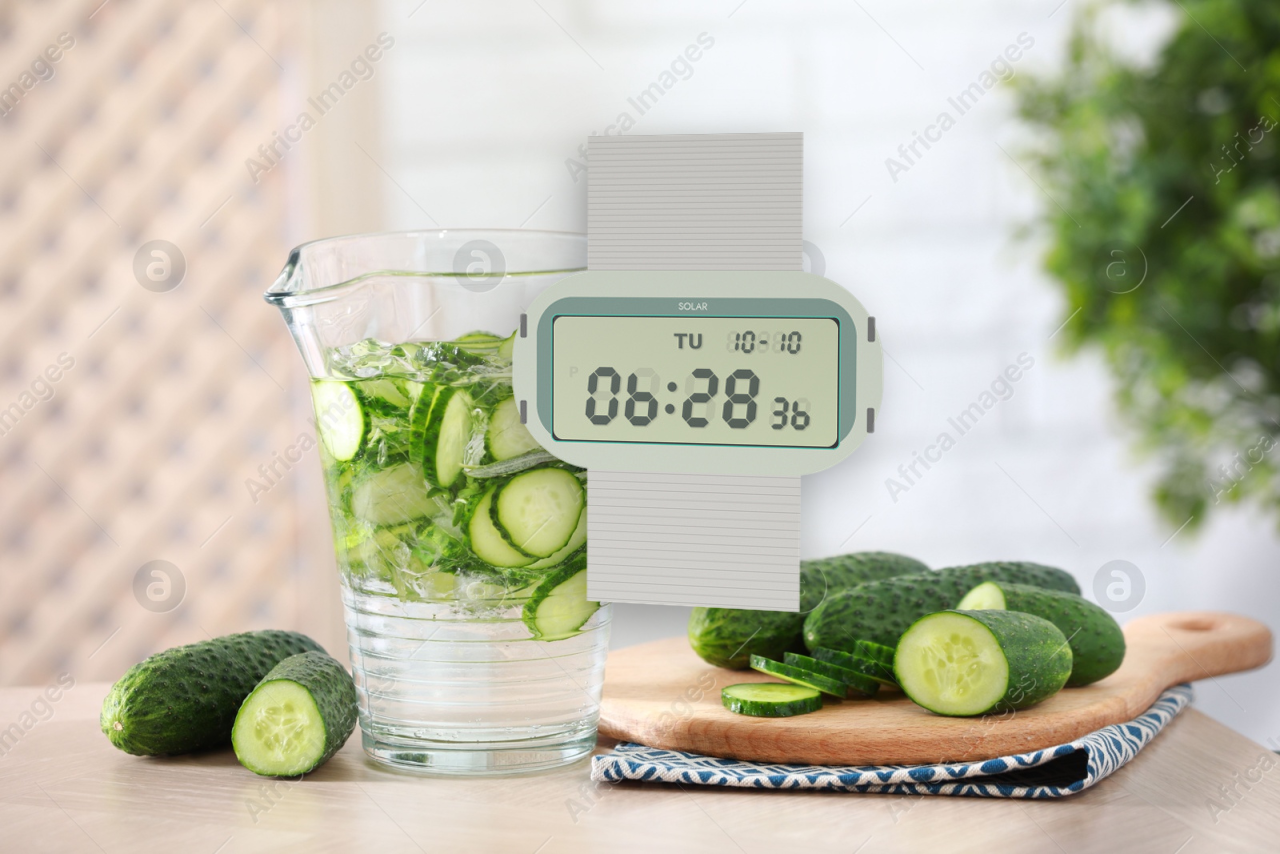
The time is 6,28,36
